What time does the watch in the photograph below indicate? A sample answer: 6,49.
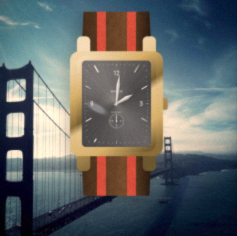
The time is 2,01
